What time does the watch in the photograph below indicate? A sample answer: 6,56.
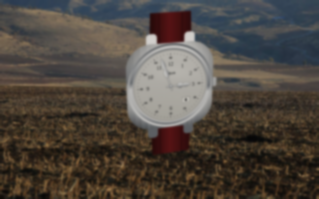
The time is 2,57
